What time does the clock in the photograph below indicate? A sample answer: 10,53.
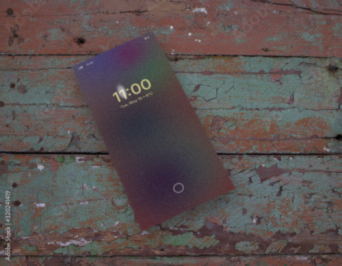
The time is 11,00
